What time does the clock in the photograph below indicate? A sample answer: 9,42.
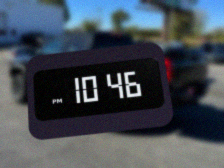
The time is 10,46
